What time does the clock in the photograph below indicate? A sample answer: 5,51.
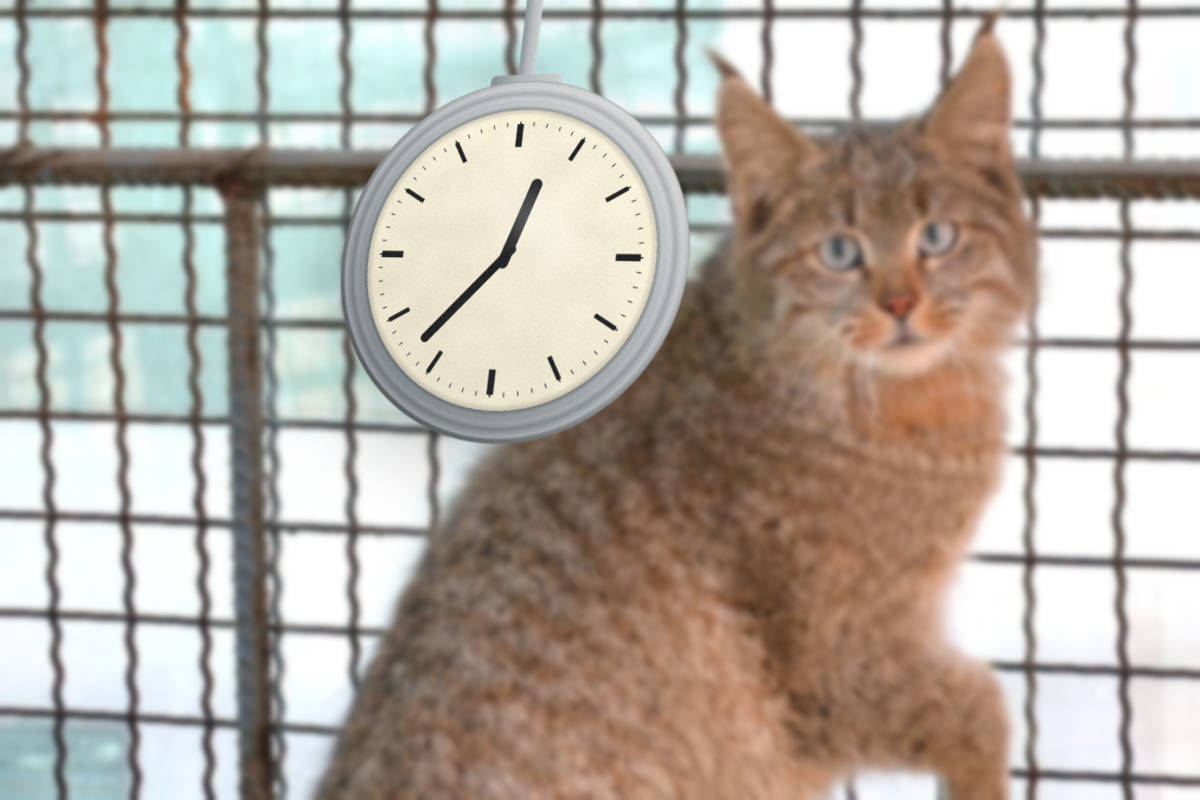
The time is 12,37
